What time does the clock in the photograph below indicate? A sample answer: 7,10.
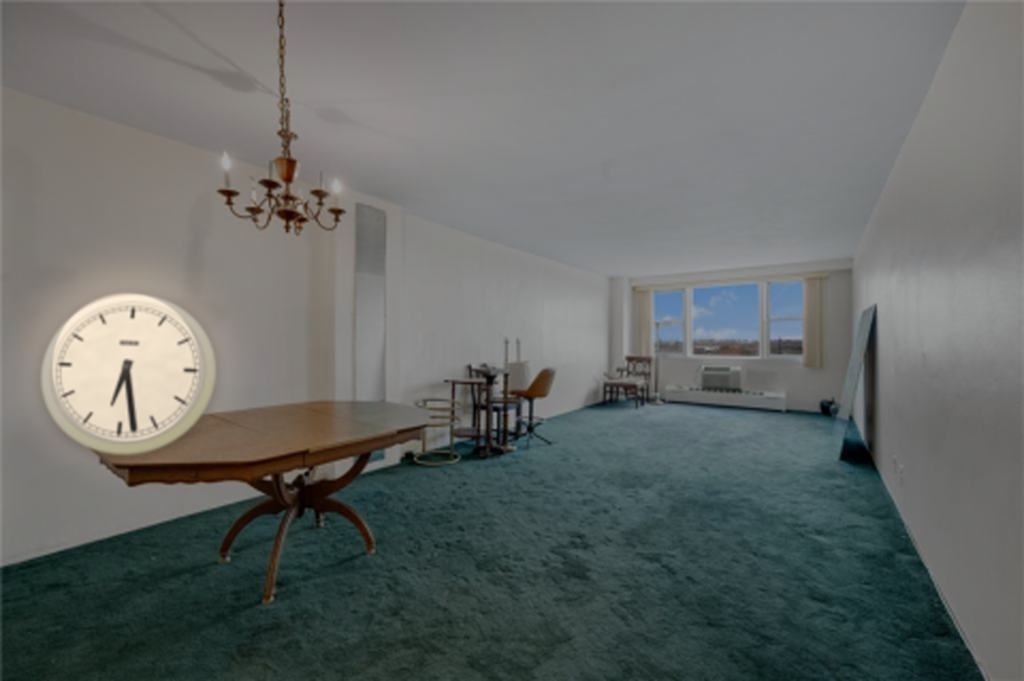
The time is 6,28
